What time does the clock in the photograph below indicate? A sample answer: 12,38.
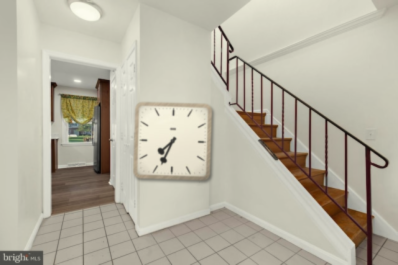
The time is 7,34
